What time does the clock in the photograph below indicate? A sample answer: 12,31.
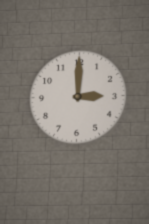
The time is 3,00
